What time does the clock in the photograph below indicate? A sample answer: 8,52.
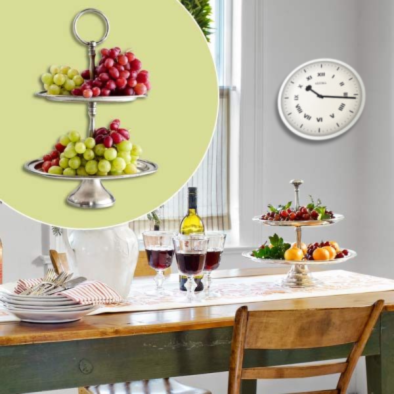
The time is 10,16
